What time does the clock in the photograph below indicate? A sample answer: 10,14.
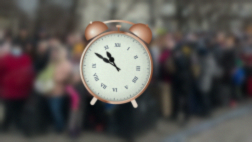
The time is 10,50
